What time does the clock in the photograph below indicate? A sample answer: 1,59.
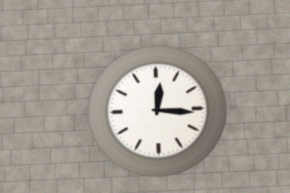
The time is 12,16
